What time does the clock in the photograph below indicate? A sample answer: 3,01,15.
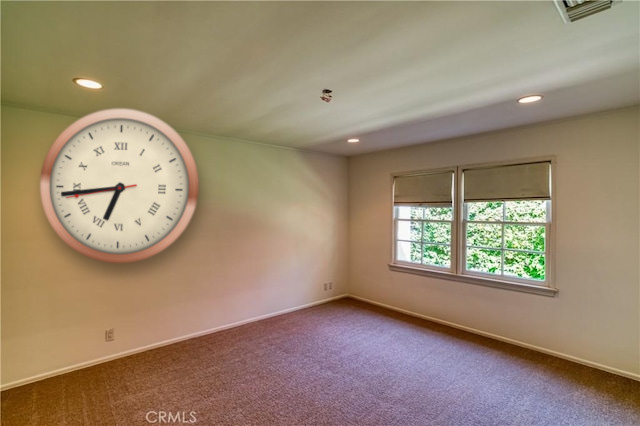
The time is 6,43,43
